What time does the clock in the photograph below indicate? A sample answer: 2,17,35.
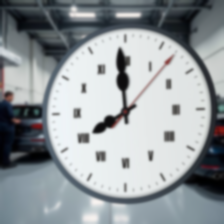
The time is 7,59,07
